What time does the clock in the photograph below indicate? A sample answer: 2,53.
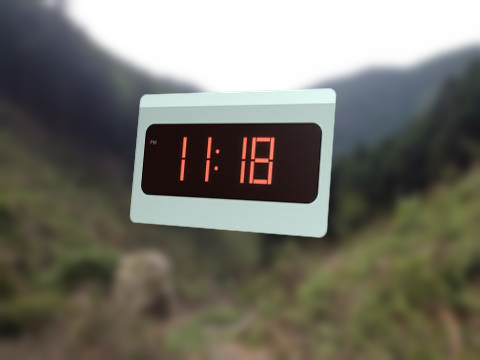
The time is 11,18
